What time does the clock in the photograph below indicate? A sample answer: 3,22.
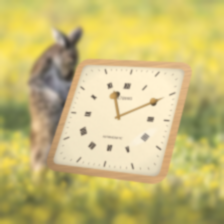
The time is 11,10
